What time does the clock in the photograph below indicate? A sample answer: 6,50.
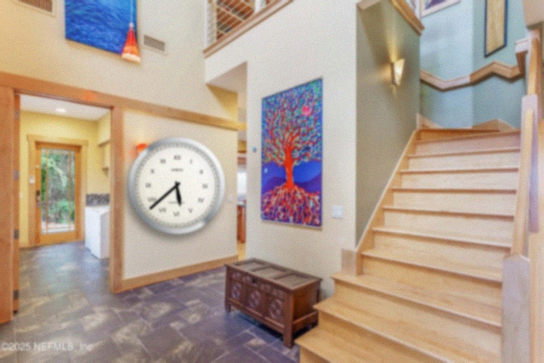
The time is 5,38
